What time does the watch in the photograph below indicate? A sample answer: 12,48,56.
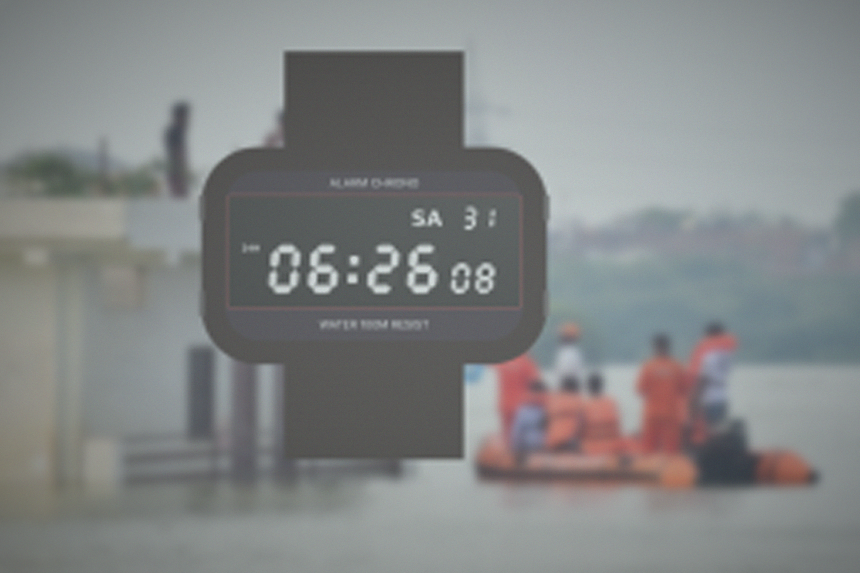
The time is 6,26,08
